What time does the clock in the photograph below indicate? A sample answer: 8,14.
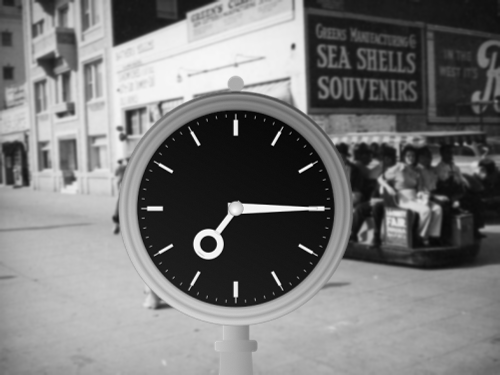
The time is 7,15
